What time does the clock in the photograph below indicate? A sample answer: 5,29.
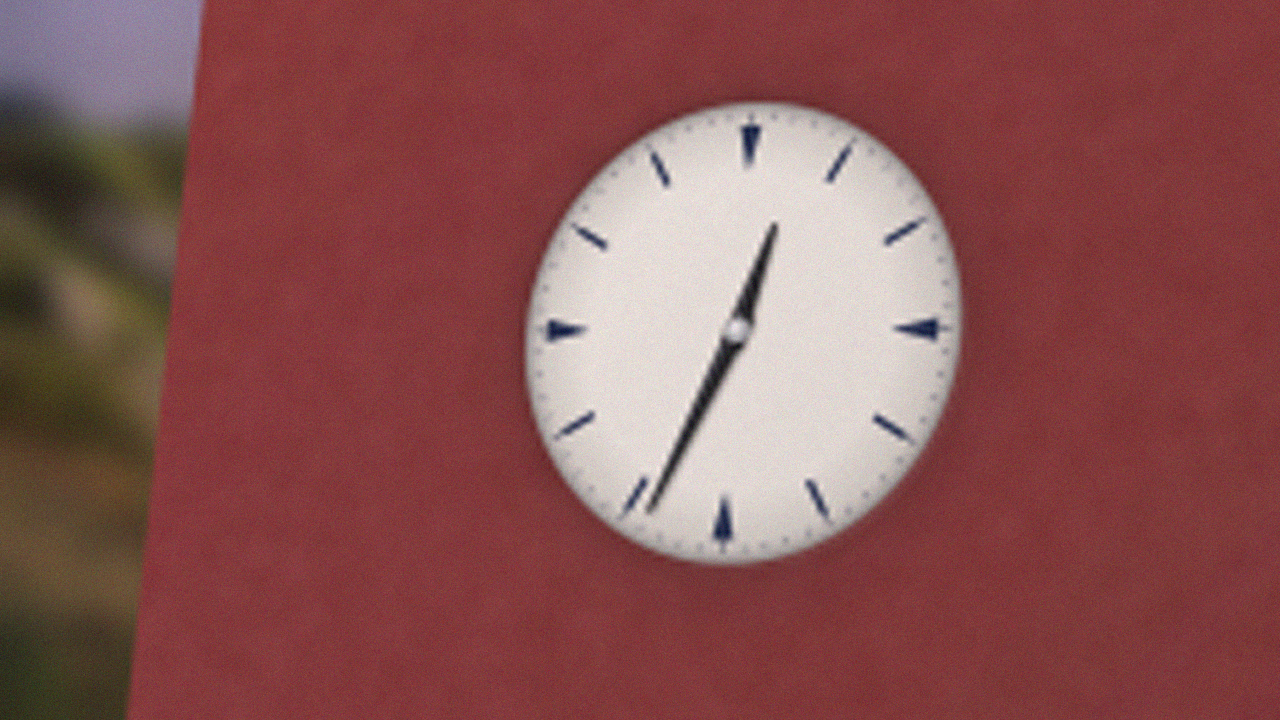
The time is 12,34
